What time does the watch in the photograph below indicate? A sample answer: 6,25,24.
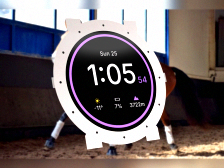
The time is 1,05,54
